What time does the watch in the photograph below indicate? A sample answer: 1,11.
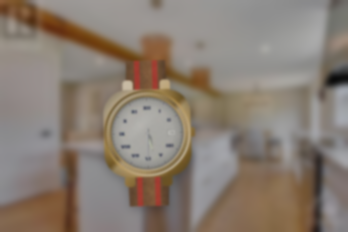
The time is 5,30
